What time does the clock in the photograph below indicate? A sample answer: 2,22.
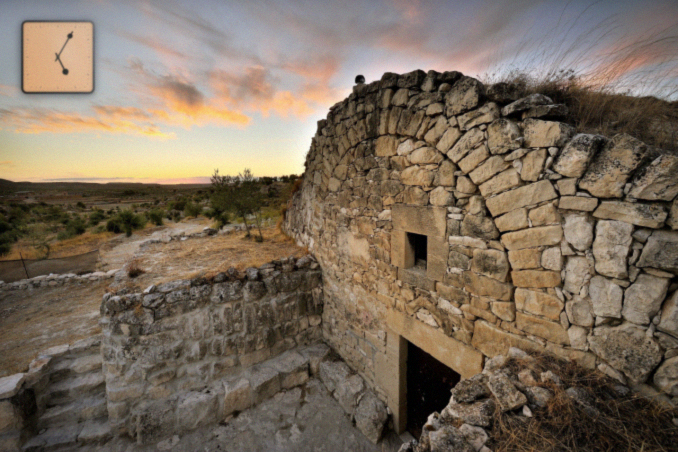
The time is 5,05
